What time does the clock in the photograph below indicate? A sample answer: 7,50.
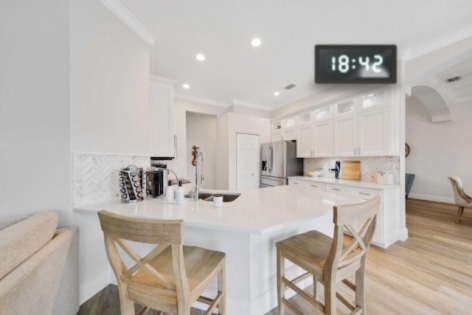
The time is 18,42
